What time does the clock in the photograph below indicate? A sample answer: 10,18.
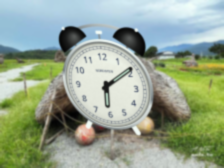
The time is 6,09
